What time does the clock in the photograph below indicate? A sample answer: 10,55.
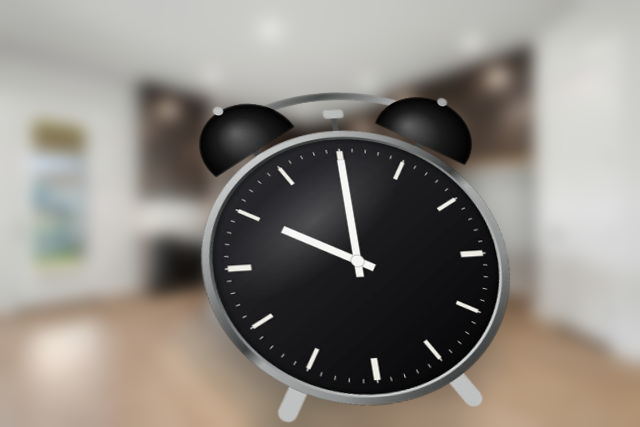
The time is 10,00
